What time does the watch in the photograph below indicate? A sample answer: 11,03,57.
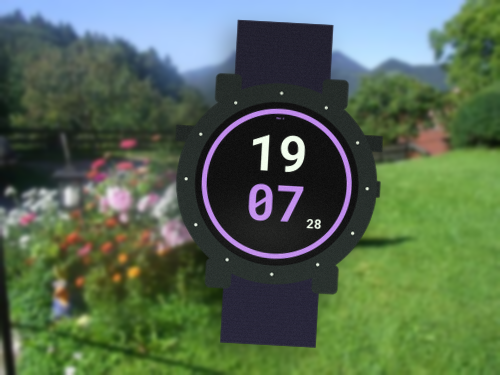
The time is 19,07,28
